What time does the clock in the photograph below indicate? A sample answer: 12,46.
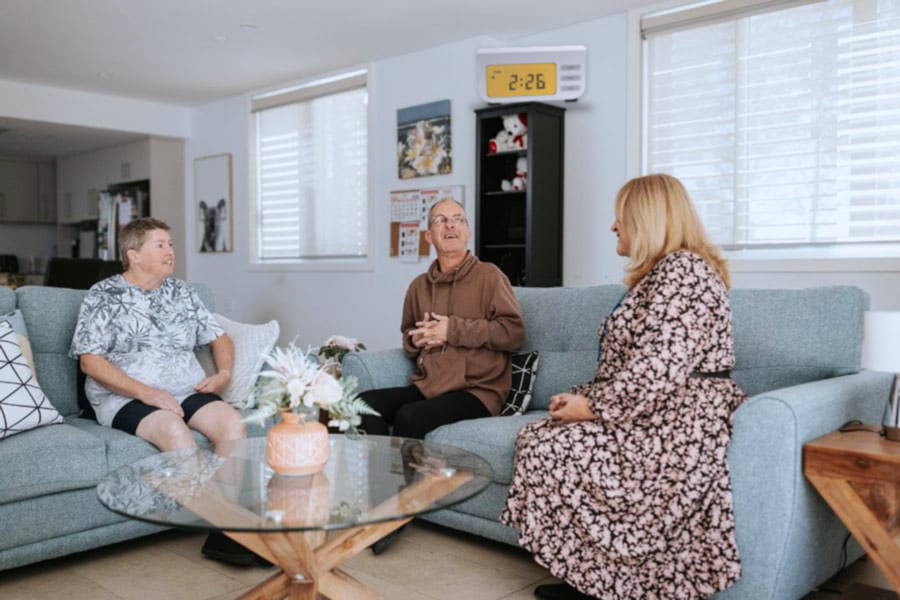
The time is 2,26
